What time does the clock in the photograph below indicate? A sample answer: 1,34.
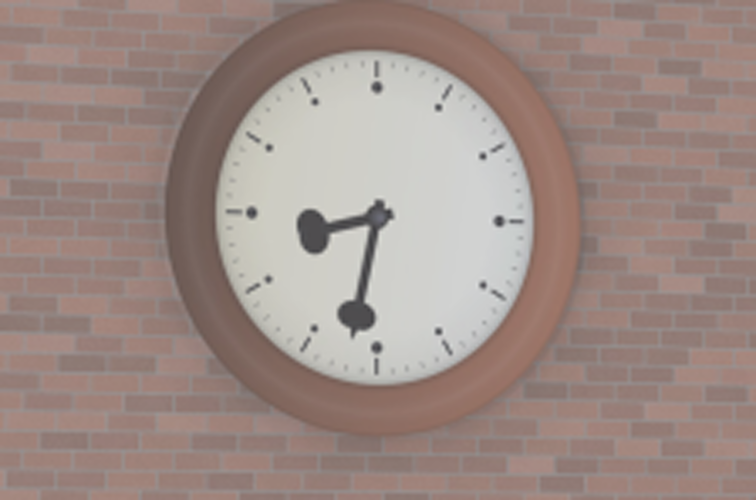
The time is 8,32
